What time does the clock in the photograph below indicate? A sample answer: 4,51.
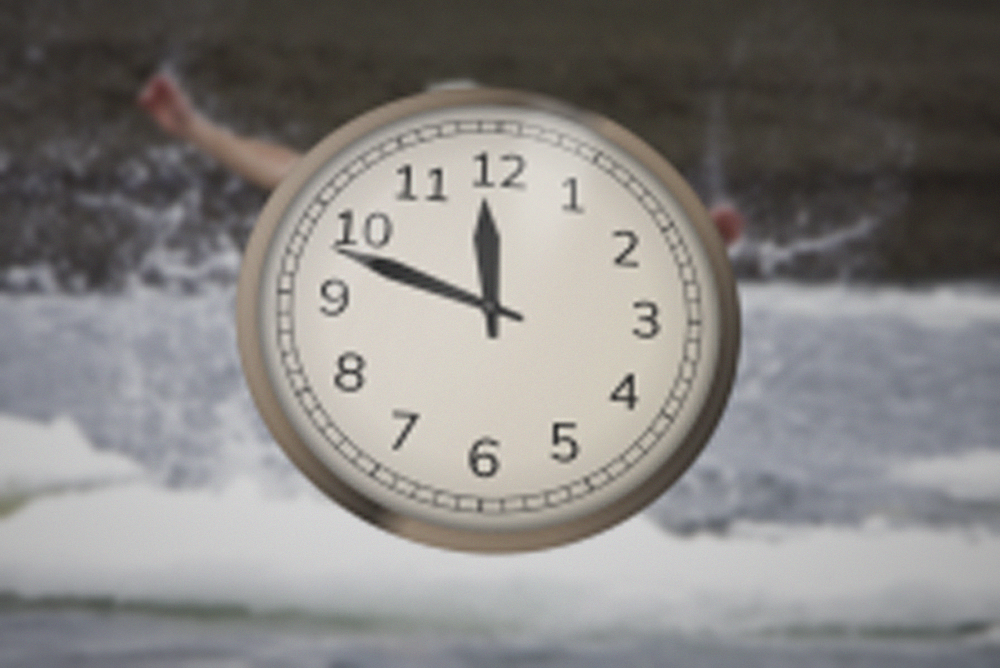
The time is 11,48
